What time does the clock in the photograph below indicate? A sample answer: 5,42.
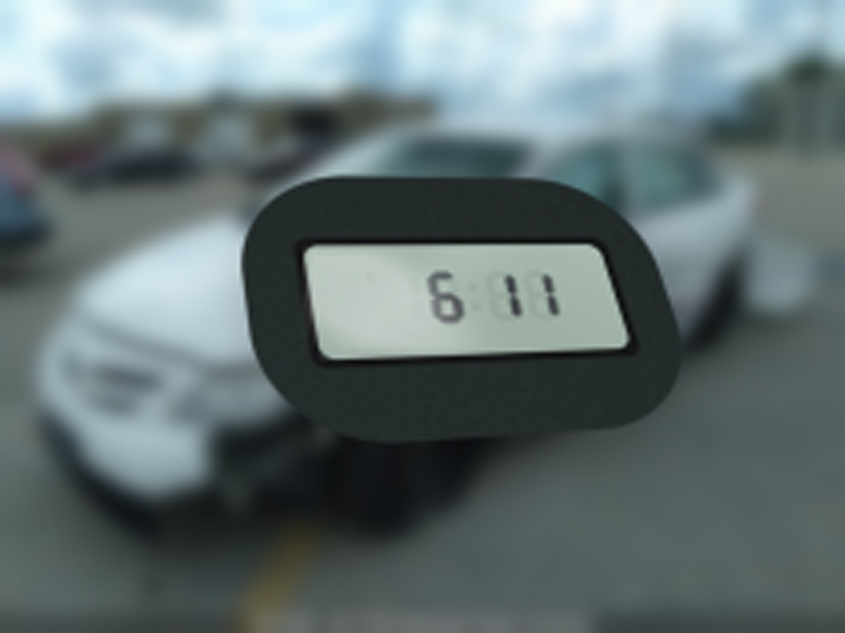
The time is 6,11
